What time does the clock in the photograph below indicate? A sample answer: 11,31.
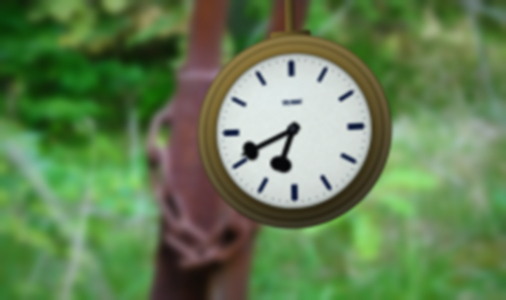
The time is 6,41
